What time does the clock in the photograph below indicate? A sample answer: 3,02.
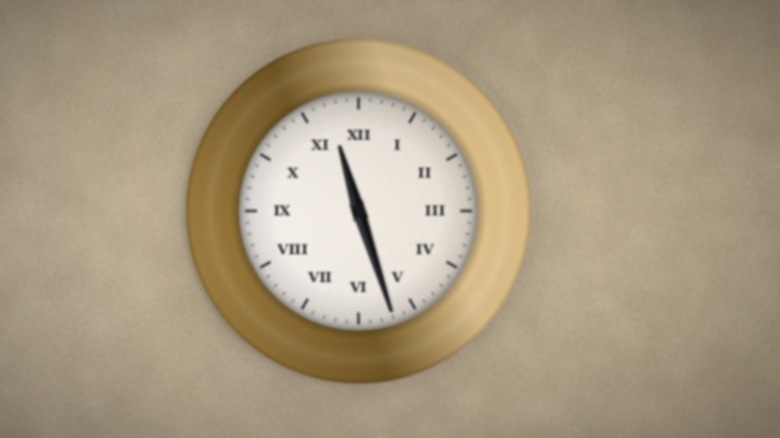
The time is 11,27
